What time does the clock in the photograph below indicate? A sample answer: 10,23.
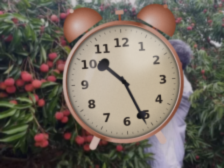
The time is 10,26
